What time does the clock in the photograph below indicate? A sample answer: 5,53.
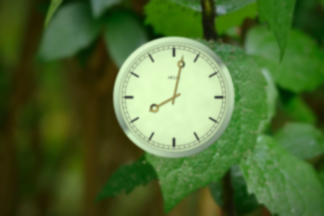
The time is 8,02
